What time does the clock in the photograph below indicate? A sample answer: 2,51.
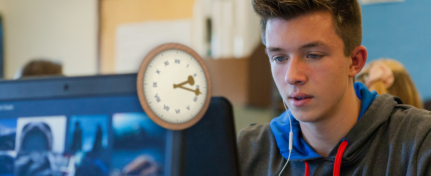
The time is 2,17
